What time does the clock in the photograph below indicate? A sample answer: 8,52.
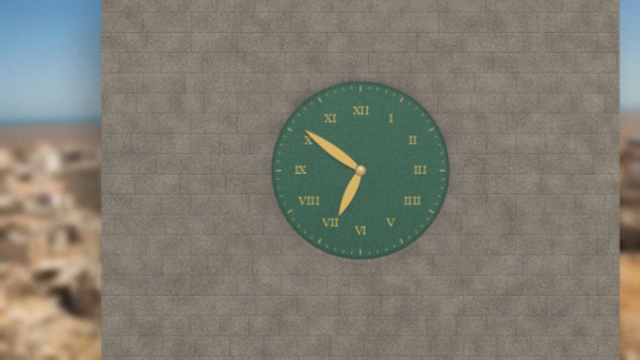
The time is 6,51
